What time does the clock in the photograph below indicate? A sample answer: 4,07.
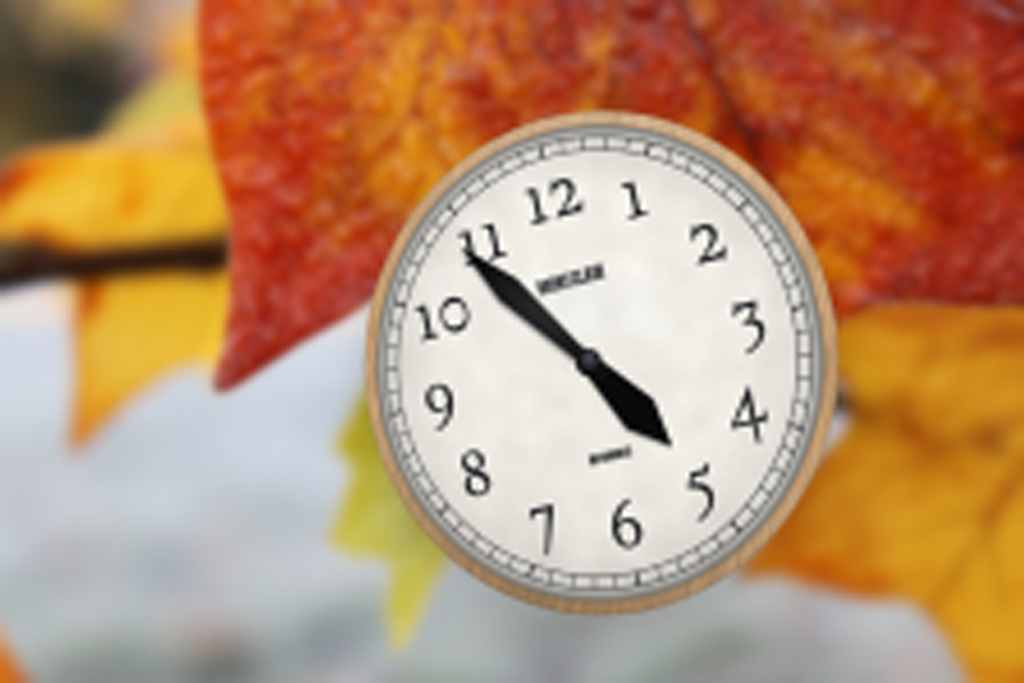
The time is 4,54
